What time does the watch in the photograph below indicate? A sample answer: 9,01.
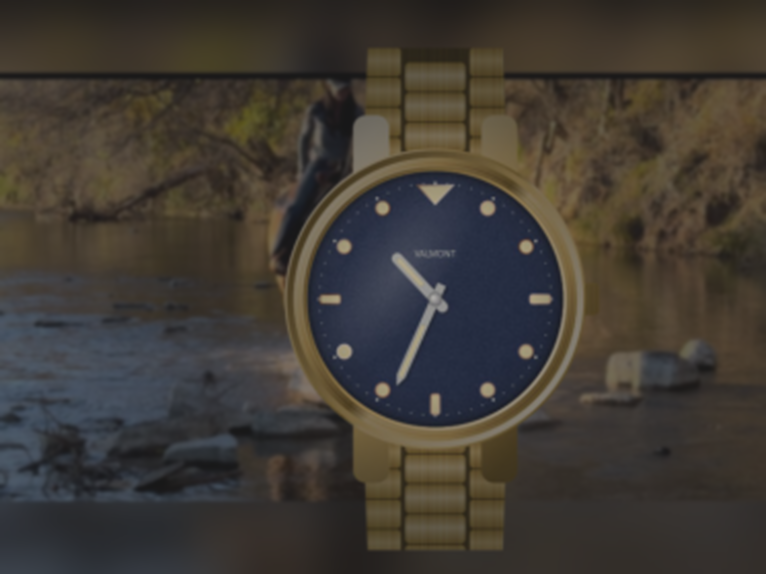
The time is 10,34
